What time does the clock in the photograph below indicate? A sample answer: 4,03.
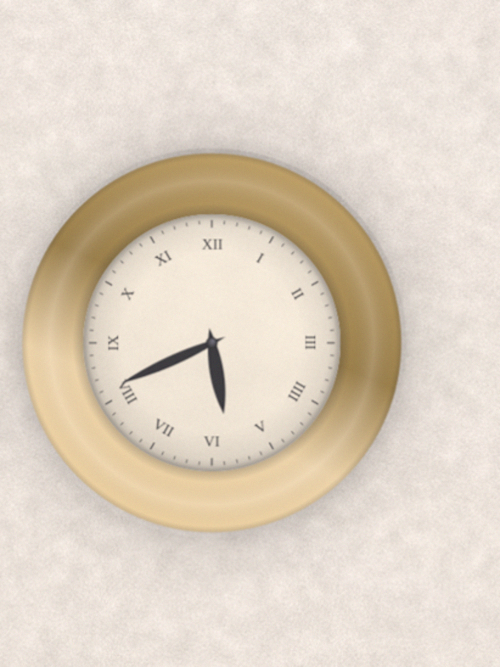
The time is 5,41
